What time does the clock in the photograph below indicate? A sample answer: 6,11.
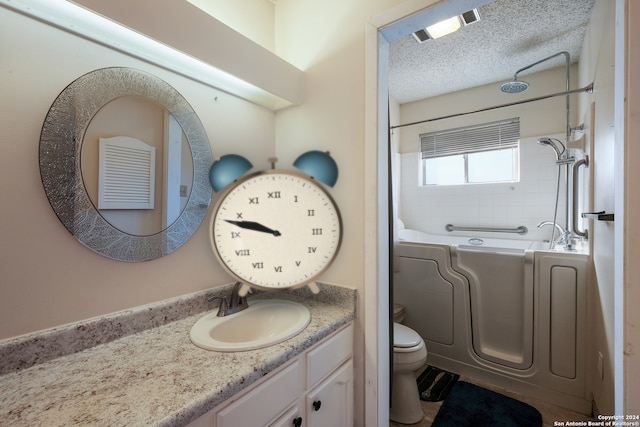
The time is 9,48
